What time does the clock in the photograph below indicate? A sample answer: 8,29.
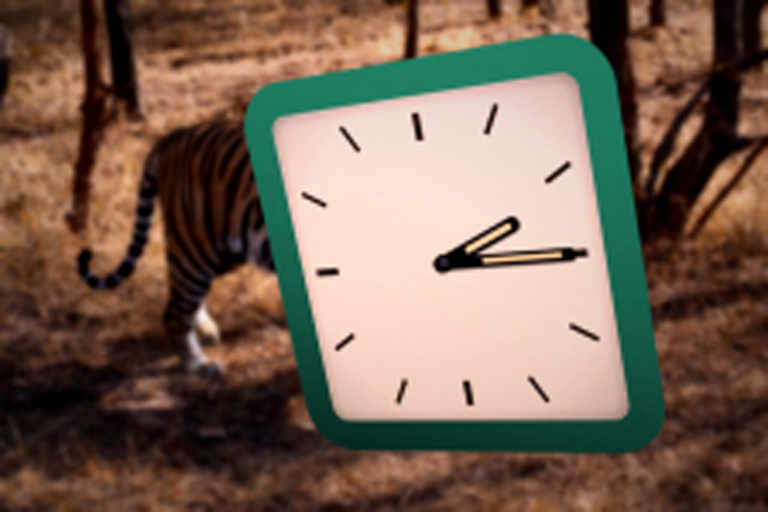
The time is 2,15
